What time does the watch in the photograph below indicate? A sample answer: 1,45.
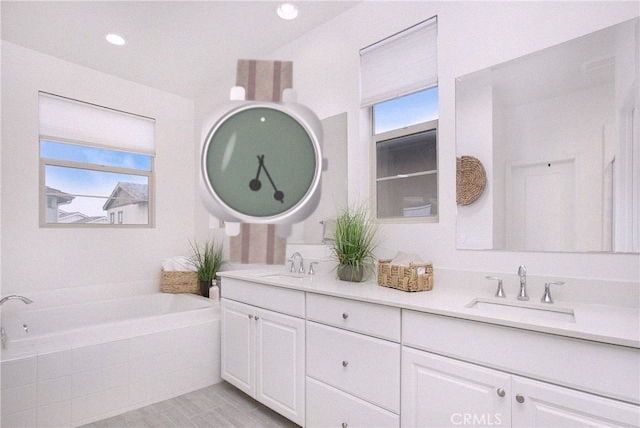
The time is 6,25
